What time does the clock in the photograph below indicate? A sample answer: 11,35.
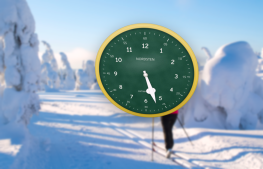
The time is 5,27
